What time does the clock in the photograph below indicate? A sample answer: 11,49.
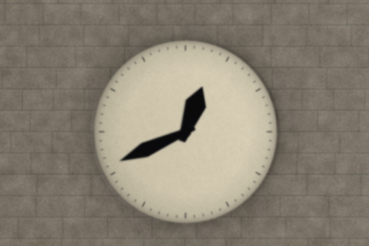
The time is 12,41
